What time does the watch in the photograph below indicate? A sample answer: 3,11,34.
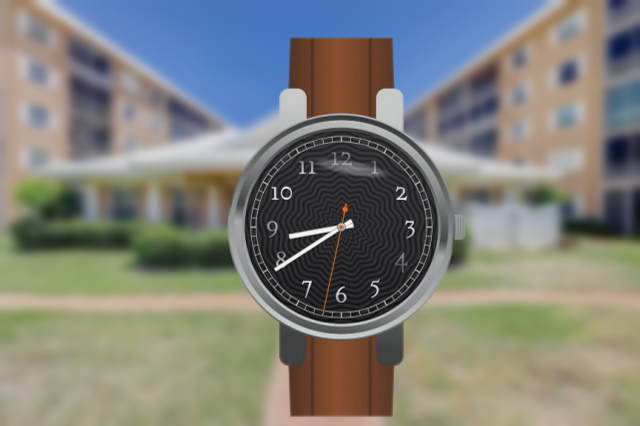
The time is 8,39,32
